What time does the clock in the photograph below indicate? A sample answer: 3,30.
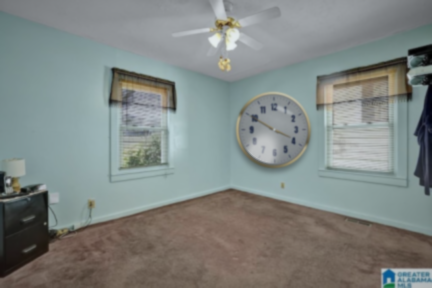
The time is 3,50
